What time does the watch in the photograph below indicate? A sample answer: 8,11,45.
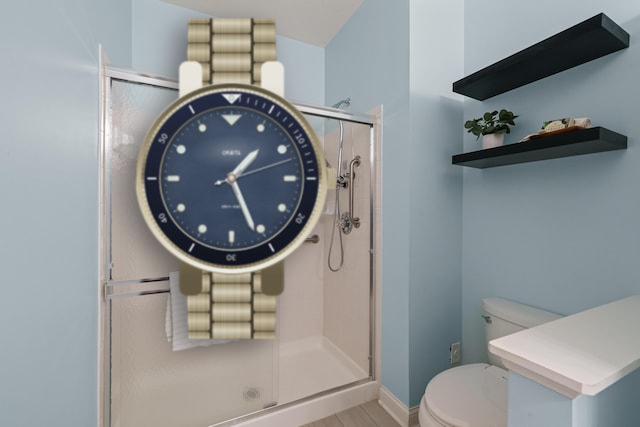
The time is 1,26,12
